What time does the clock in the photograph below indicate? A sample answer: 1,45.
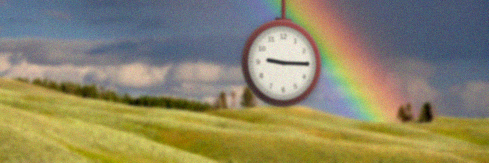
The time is 9,15
